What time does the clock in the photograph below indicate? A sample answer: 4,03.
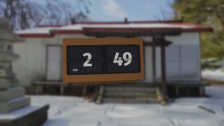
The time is 2,49
